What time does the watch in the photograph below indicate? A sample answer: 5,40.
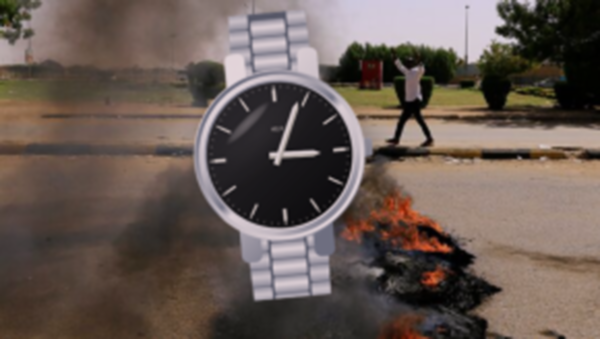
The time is 3,04
